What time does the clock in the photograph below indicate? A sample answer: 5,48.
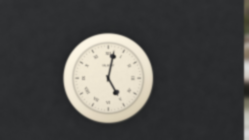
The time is 5,02
